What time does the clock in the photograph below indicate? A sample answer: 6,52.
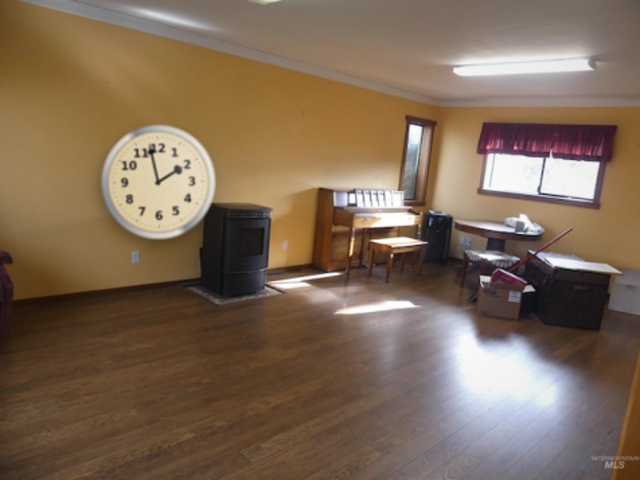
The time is 1,58
